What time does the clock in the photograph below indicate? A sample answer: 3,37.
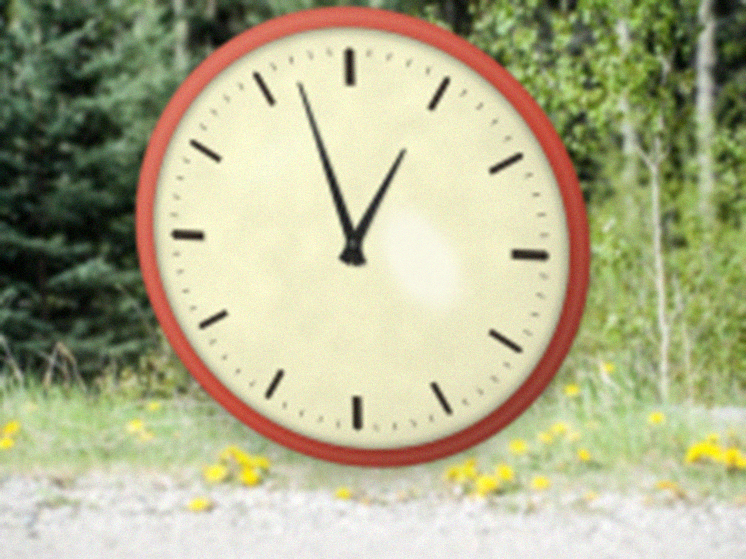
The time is 12,57
